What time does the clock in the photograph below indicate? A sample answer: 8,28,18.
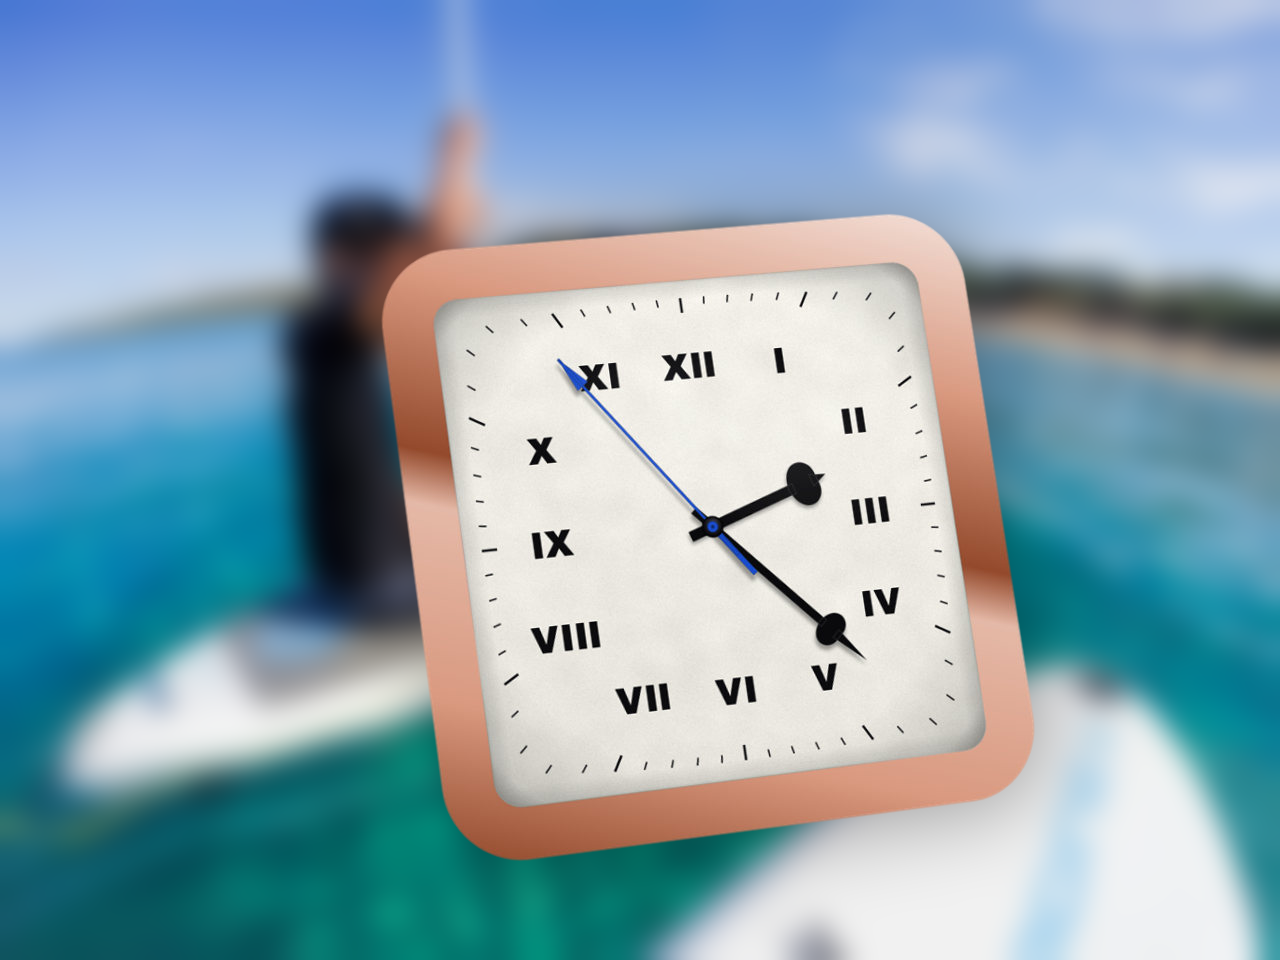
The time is 2,22,54
